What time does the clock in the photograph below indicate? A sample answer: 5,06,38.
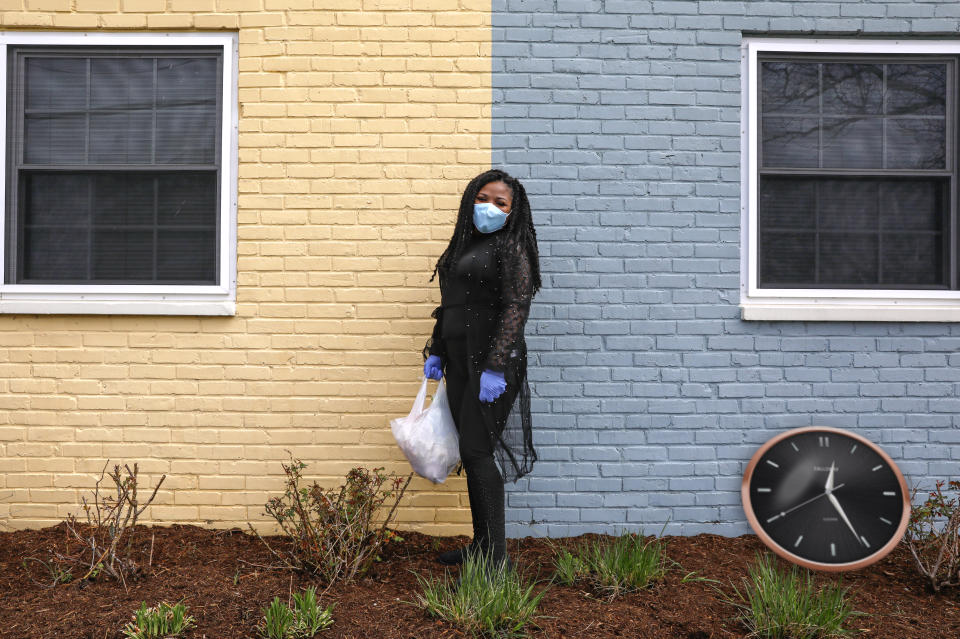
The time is 12,25,40
